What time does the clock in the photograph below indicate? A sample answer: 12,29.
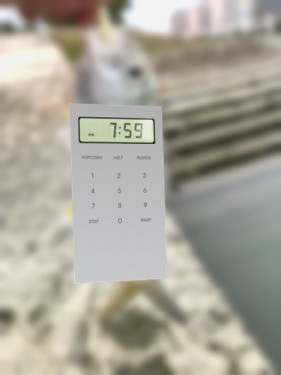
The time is 7,59
